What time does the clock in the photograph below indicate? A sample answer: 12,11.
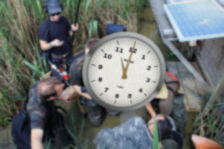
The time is 11,00
